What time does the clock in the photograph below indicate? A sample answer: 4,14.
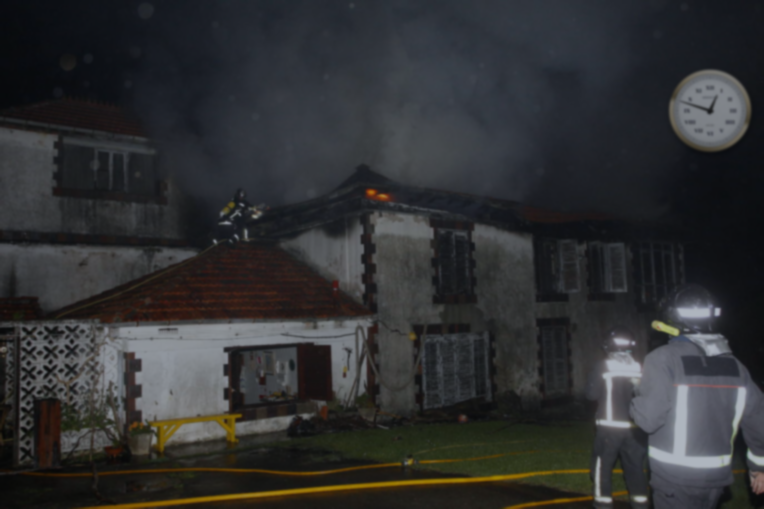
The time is 12,48
